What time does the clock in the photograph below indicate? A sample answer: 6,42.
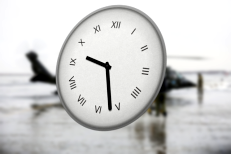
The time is 9,27
